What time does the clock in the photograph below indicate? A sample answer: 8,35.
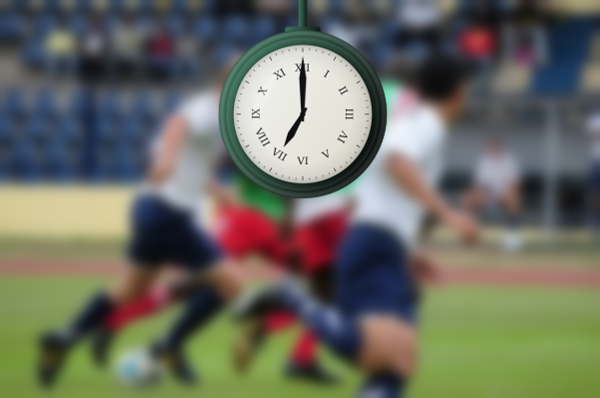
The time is 7,00
